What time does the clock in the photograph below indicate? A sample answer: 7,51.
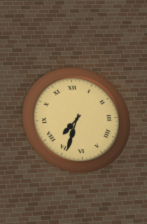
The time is 7,34
